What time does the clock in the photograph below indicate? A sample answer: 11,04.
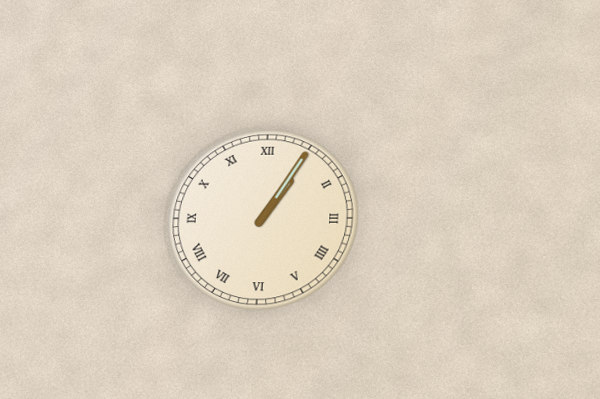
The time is 1,05
